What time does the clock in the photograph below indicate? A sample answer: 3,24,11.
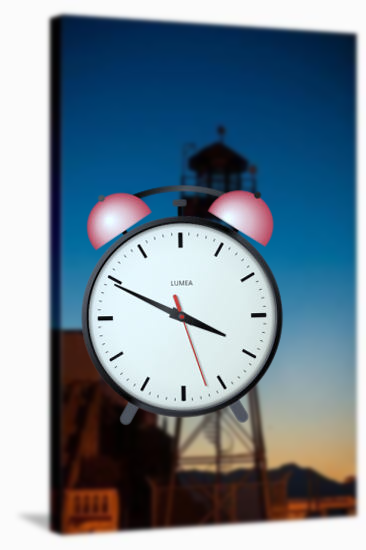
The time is 3,49,27
